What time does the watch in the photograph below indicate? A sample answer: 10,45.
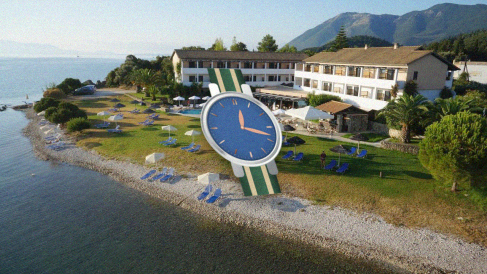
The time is 12,18
